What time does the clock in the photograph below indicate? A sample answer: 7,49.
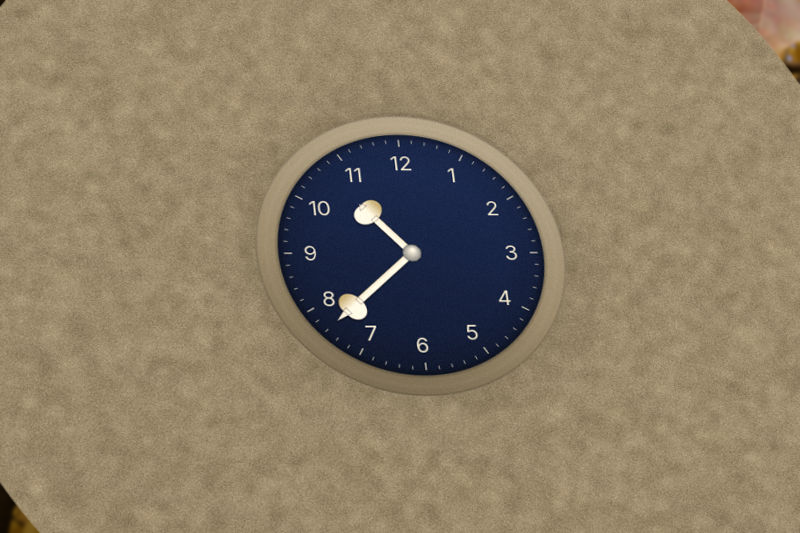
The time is 10,38
